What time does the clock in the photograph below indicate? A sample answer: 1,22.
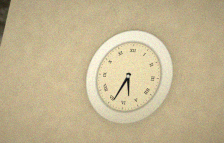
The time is 5,34
